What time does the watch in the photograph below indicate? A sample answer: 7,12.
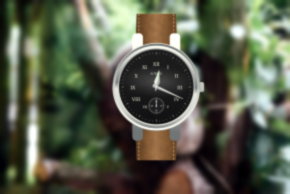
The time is 12,19
